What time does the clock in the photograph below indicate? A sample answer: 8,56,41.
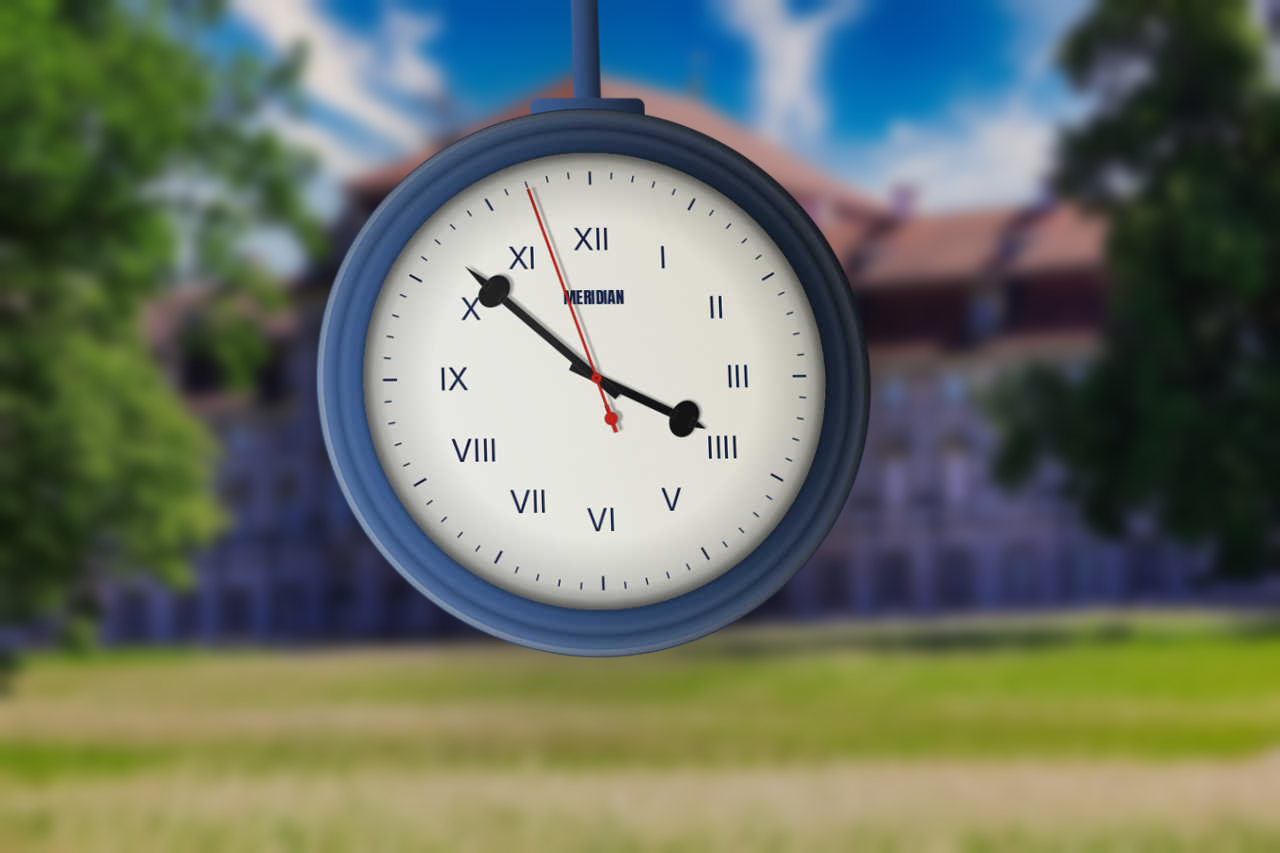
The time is 3,51,57
